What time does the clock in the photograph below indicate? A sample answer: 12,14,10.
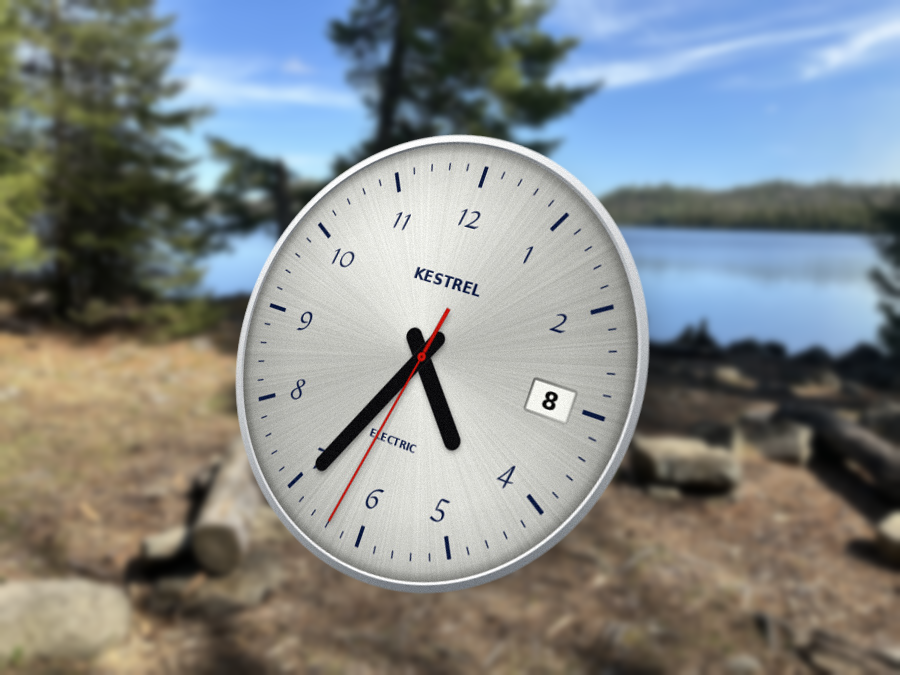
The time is 4,34,32
